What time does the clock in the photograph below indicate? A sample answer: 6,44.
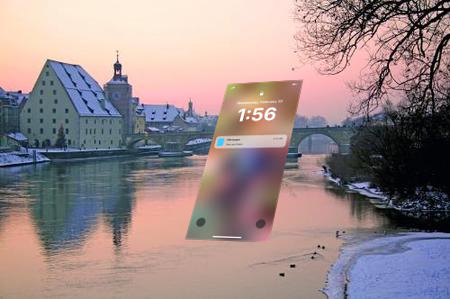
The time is 1,56
